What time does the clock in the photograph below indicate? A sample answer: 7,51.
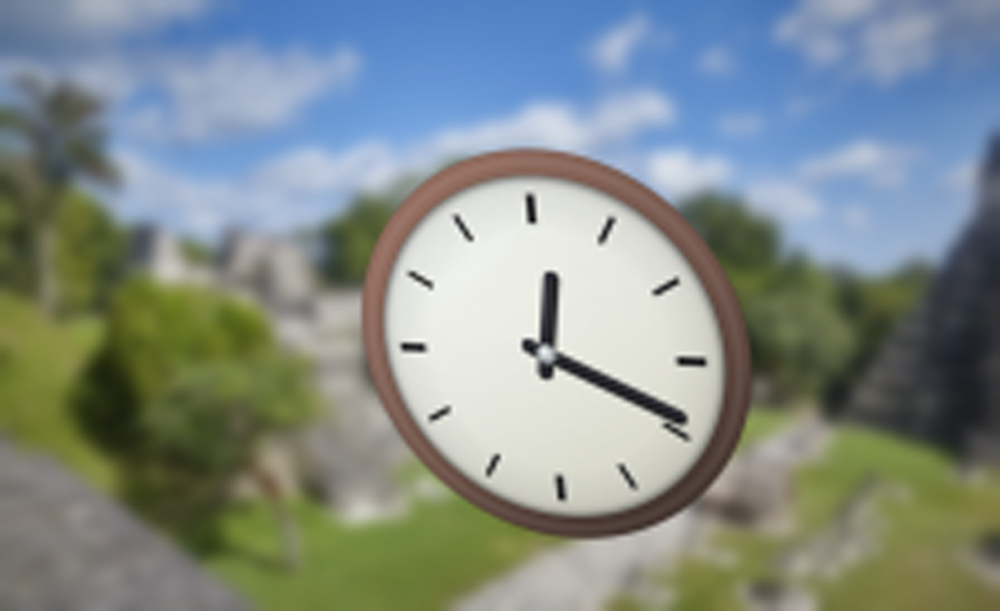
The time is 12,19
